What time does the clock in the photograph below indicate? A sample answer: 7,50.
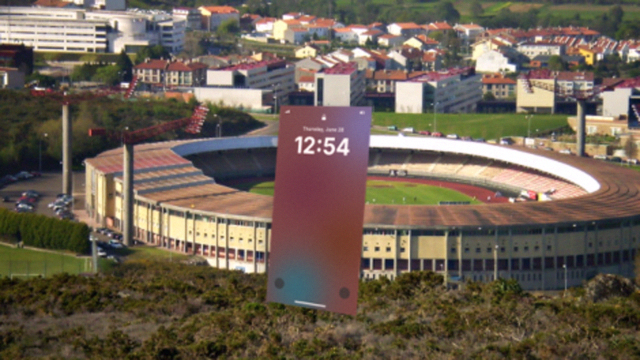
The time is 12,54
